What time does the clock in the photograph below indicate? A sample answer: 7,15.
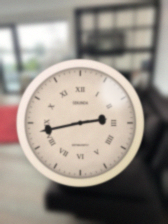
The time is 2,43
